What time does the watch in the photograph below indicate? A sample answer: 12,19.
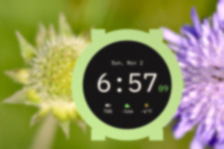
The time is 6,57
